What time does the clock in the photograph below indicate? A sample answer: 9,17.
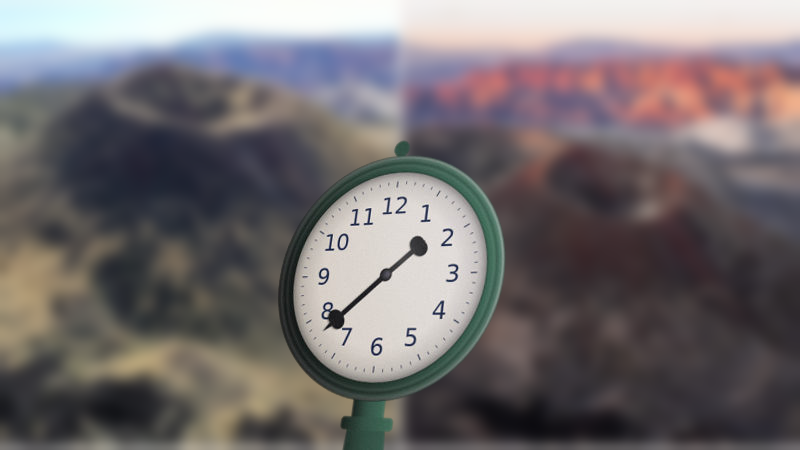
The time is 1,38
